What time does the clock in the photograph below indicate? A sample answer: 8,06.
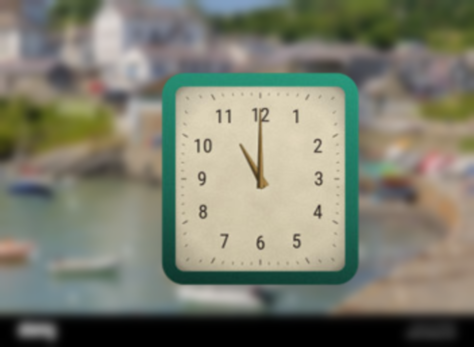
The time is 11,00
